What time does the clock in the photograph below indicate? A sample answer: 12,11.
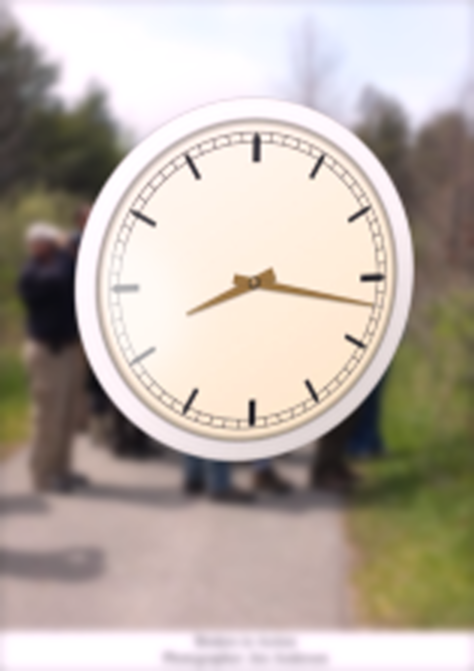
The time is 8,17
